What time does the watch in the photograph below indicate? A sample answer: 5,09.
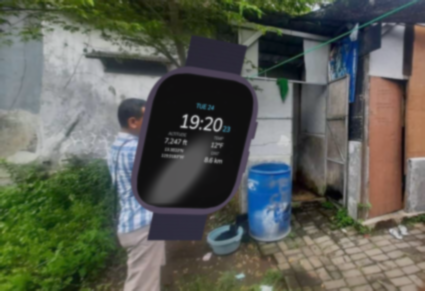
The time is 19,20
